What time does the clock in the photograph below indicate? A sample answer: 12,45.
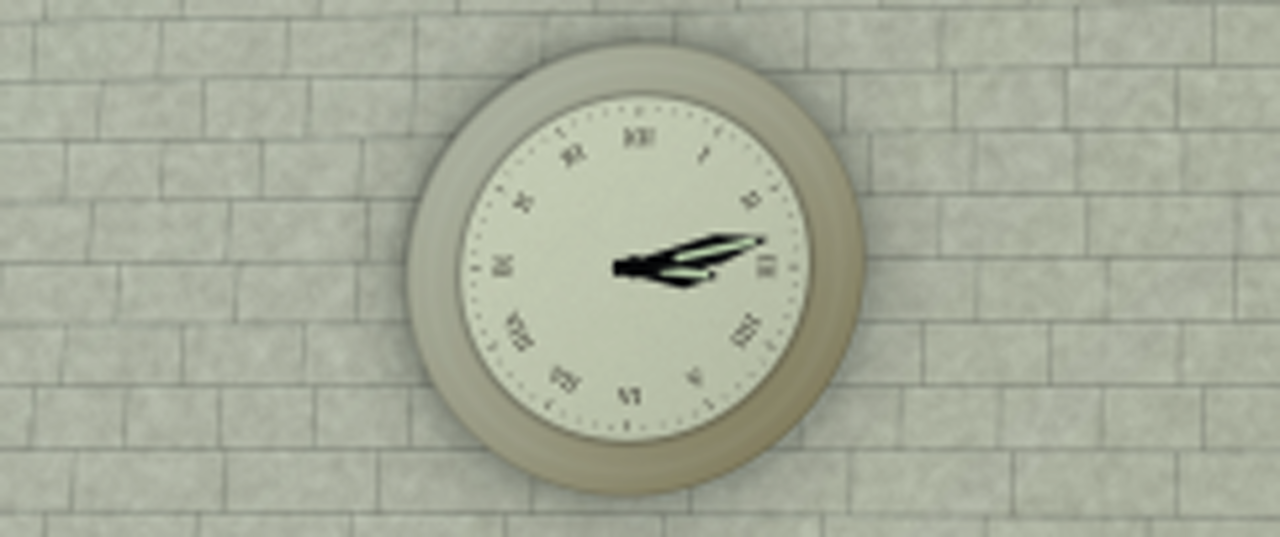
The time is 3,13
